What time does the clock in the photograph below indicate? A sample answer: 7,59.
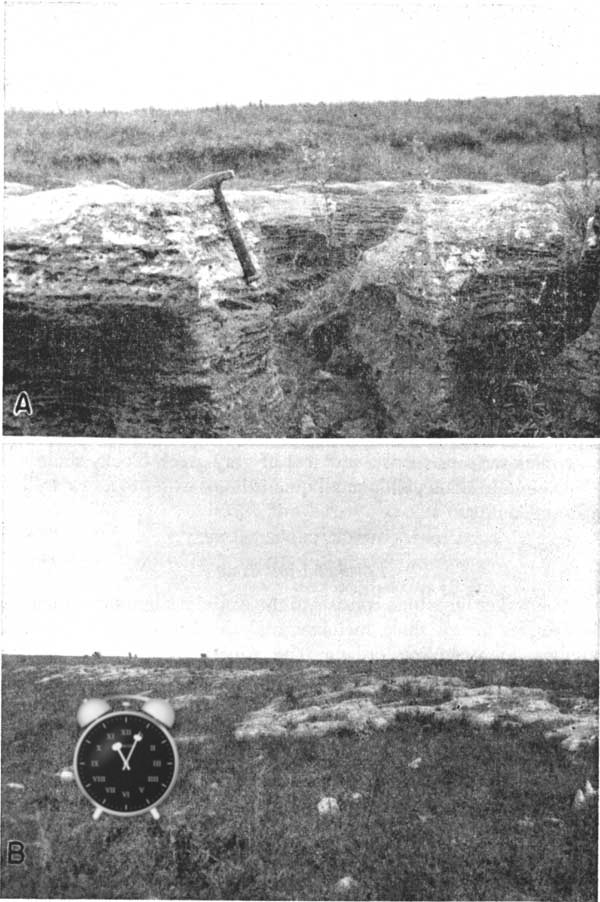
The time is 11,04
